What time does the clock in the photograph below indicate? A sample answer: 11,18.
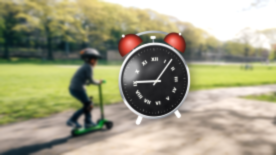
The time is 9,07
